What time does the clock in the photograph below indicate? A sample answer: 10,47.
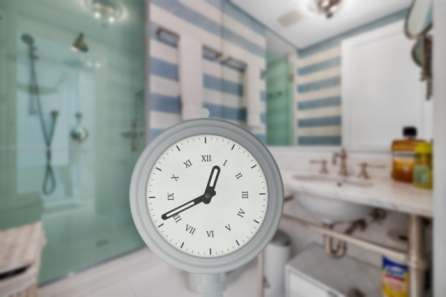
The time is 12,41
